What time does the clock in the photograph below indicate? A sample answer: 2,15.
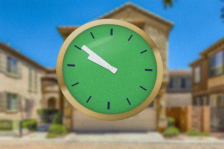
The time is 9,51
